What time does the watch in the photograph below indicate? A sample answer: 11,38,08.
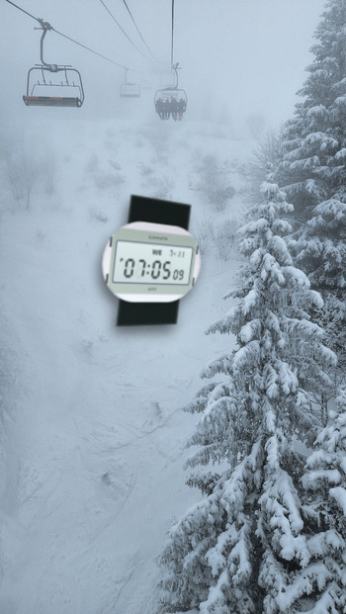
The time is 7,05,09
